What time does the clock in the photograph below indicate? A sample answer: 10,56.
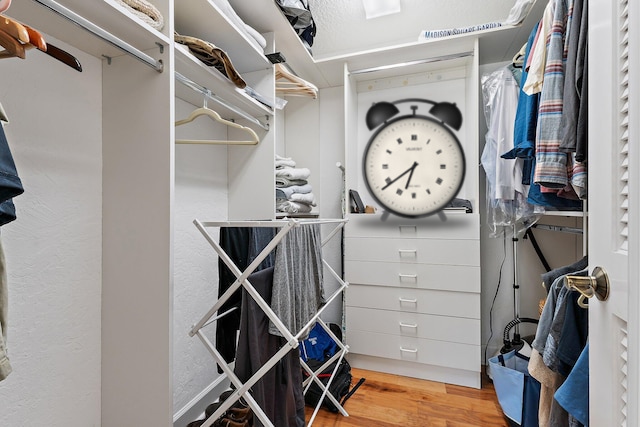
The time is 6,39
